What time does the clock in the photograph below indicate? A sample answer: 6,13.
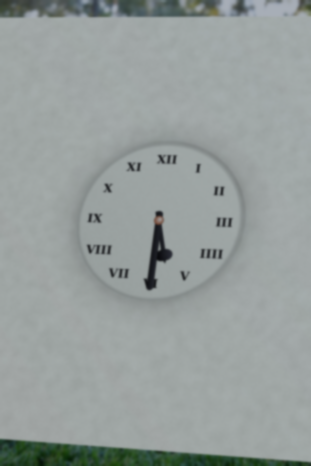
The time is 5,30
